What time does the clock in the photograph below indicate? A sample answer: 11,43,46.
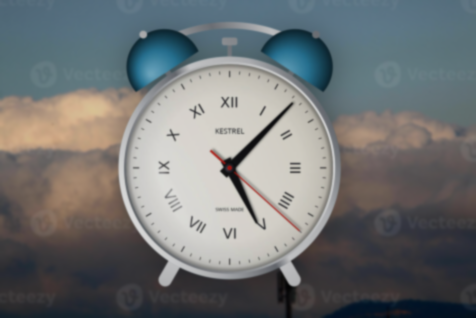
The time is 5,07,22
